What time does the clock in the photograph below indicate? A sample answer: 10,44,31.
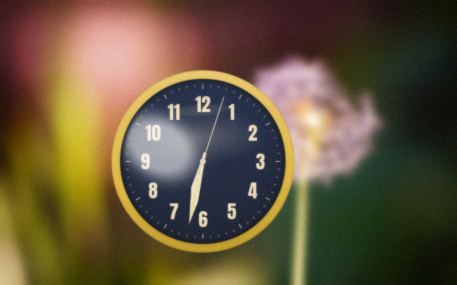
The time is 6,32,03
